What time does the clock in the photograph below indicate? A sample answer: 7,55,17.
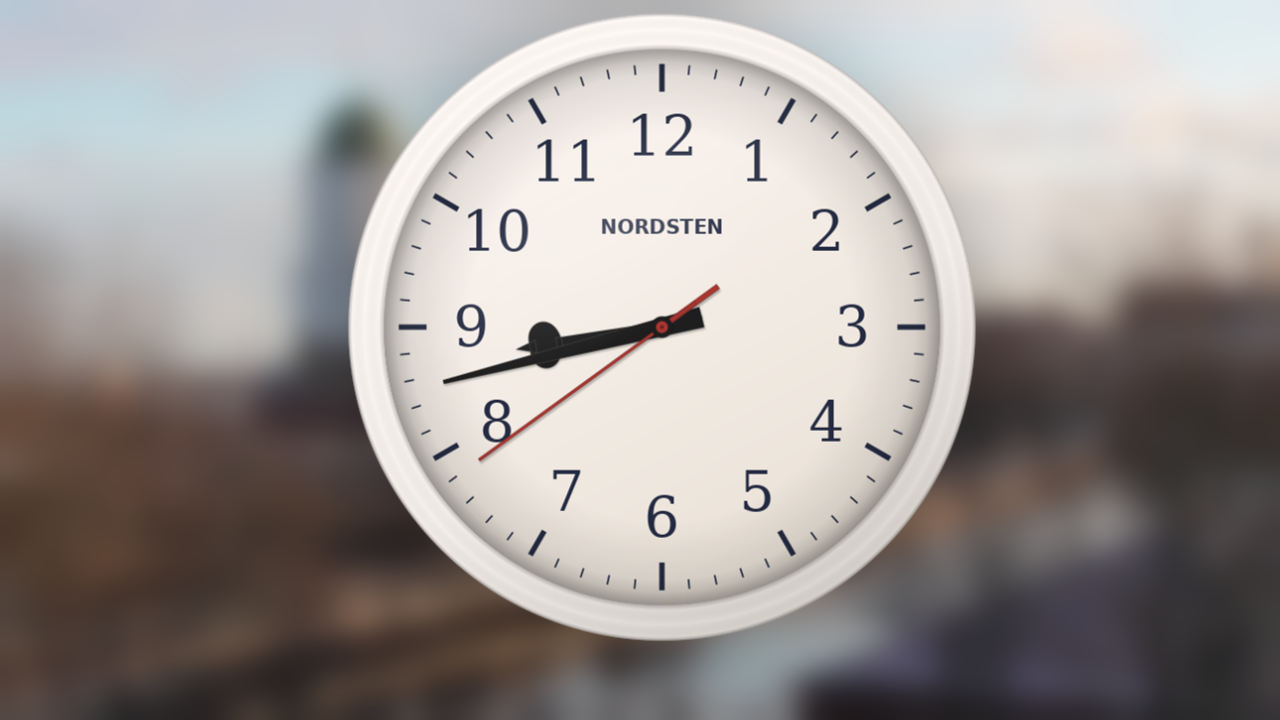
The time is 8,42,39
